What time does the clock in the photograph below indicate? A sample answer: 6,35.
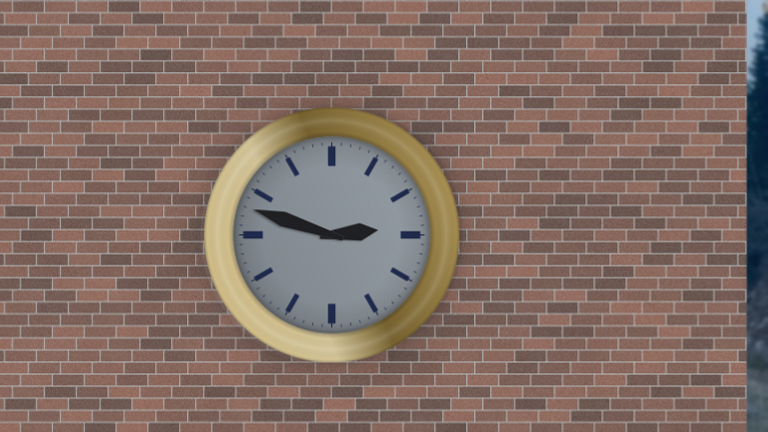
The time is 2,48
